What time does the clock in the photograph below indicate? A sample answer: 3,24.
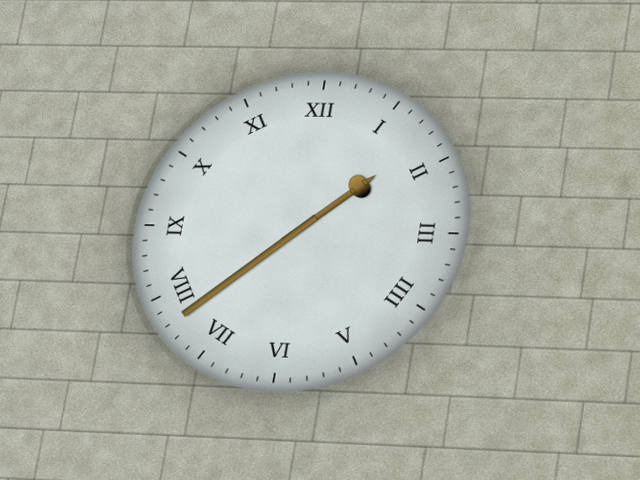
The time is 1,38
